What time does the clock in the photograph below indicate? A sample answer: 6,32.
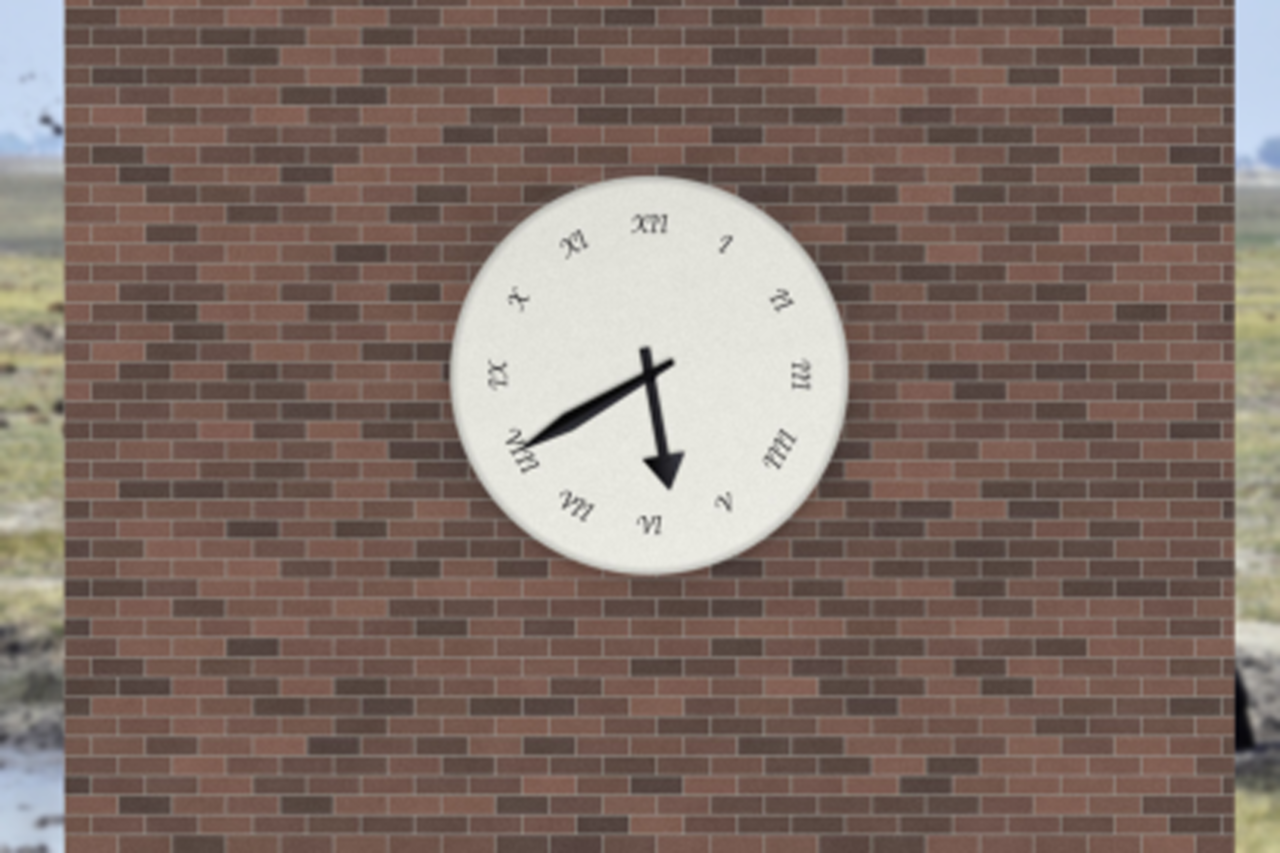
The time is 5,40
